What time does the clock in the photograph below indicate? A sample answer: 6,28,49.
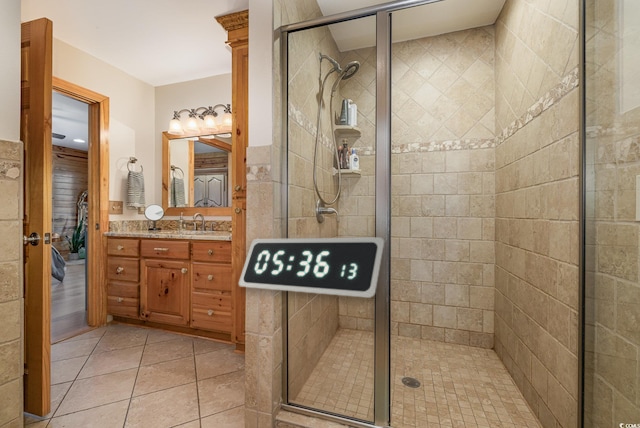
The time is 5,36,13
